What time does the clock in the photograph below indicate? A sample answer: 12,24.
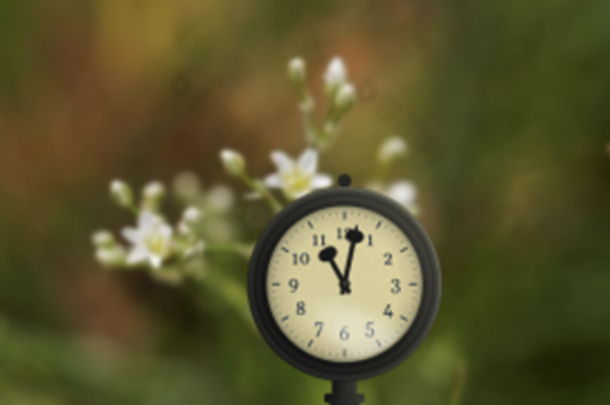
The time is 11,02
